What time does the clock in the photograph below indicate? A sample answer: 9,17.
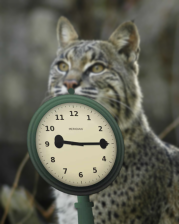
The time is 9,15
